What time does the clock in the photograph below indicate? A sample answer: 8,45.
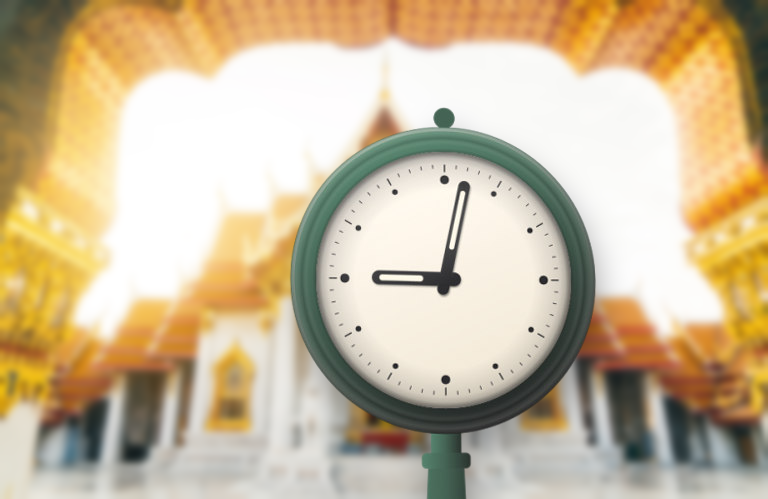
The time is 9,02
